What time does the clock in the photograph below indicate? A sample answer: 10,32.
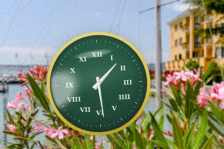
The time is 1,29
